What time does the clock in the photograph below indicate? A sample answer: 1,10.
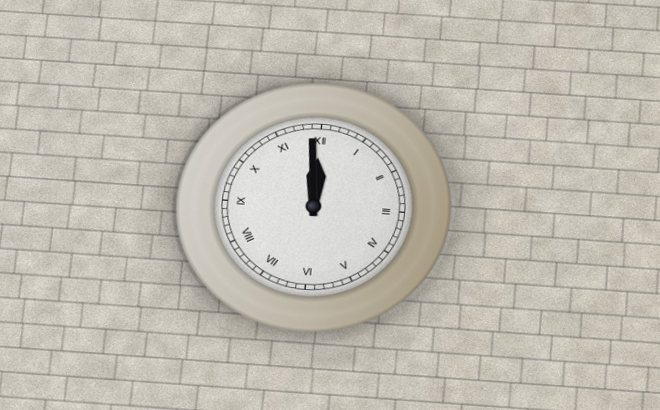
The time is 11,59
